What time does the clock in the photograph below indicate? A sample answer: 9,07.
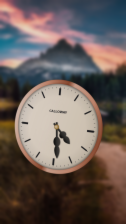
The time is 4,29
